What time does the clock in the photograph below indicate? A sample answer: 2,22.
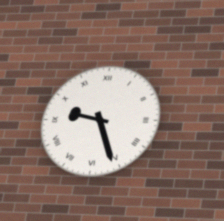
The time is 9,26
